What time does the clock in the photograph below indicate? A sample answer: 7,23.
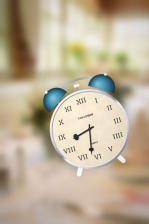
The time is 8,32
